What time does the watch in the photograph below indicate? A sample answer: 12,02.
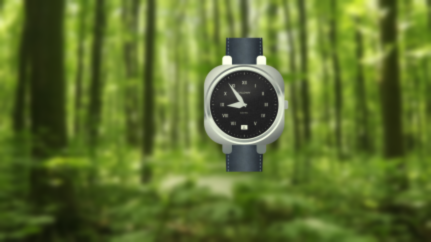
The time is 8,54
